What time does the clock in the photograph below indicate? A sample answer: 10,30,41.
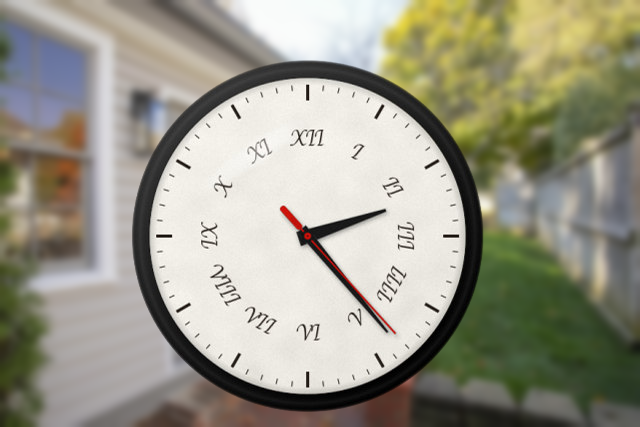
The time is 2,23,23
